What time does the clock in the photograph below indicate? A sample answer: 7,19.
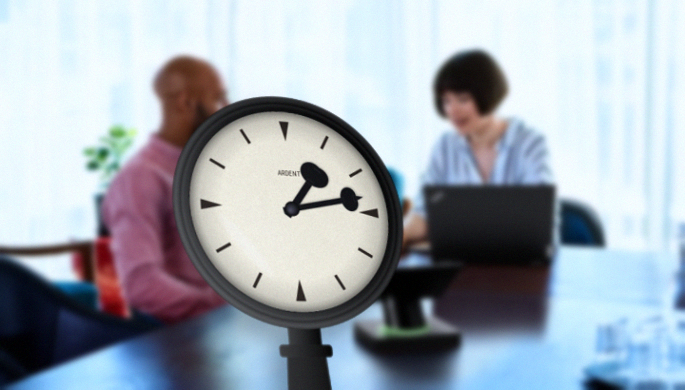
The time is 1,13
